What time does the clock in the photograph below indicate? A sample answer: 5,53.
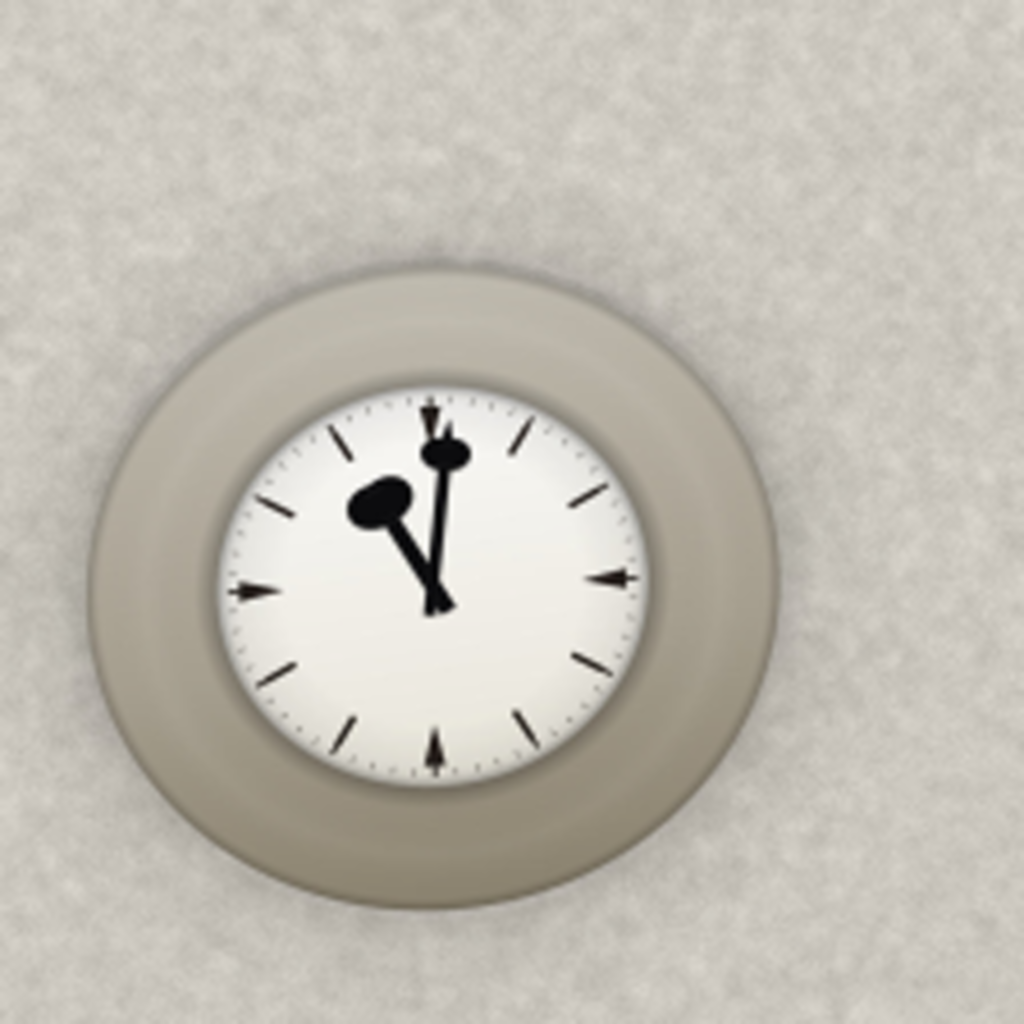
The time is 11,01
